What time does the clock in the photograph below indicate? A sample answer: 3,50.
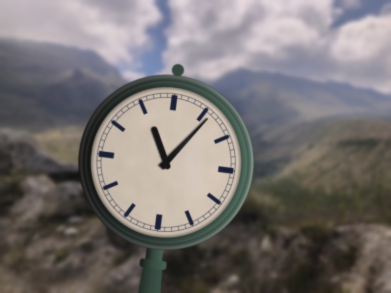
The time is 11,06
